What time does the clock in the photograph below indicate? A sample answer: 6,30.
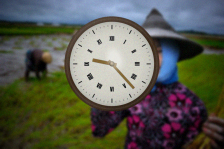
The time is 9,23
